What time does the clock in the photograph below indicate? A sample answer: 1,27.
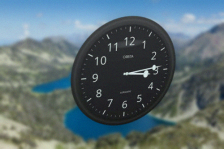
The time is 3,14
